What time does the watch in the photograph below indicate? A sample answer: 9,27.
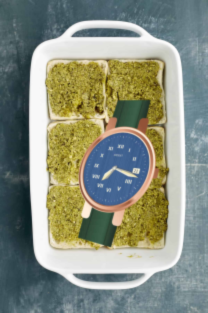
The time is 7,17
